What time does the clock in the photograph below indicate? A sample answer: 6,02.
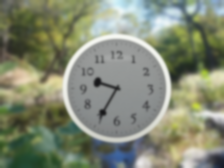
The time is 9,35
